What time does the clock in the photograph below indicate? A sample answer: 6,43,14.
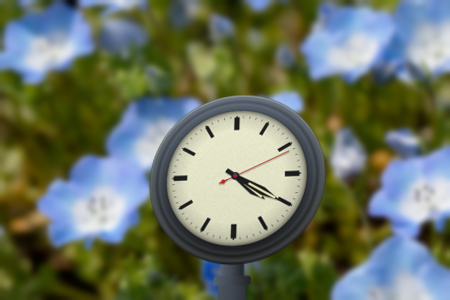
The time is 4,20,11
